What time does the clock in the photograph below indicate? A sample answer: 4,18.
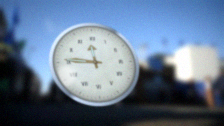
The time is 11,46
